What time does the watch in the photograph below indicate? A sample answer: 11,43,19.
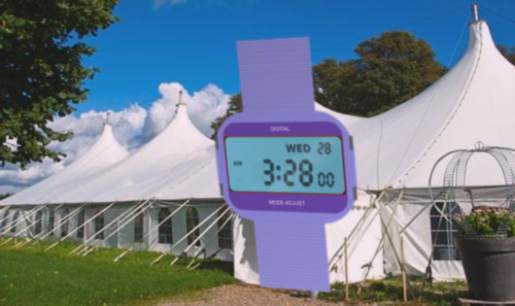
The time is 3,28,00
